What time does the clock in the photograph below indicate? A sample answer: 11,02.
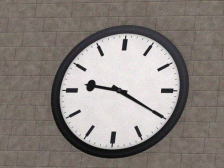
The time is 9,20
